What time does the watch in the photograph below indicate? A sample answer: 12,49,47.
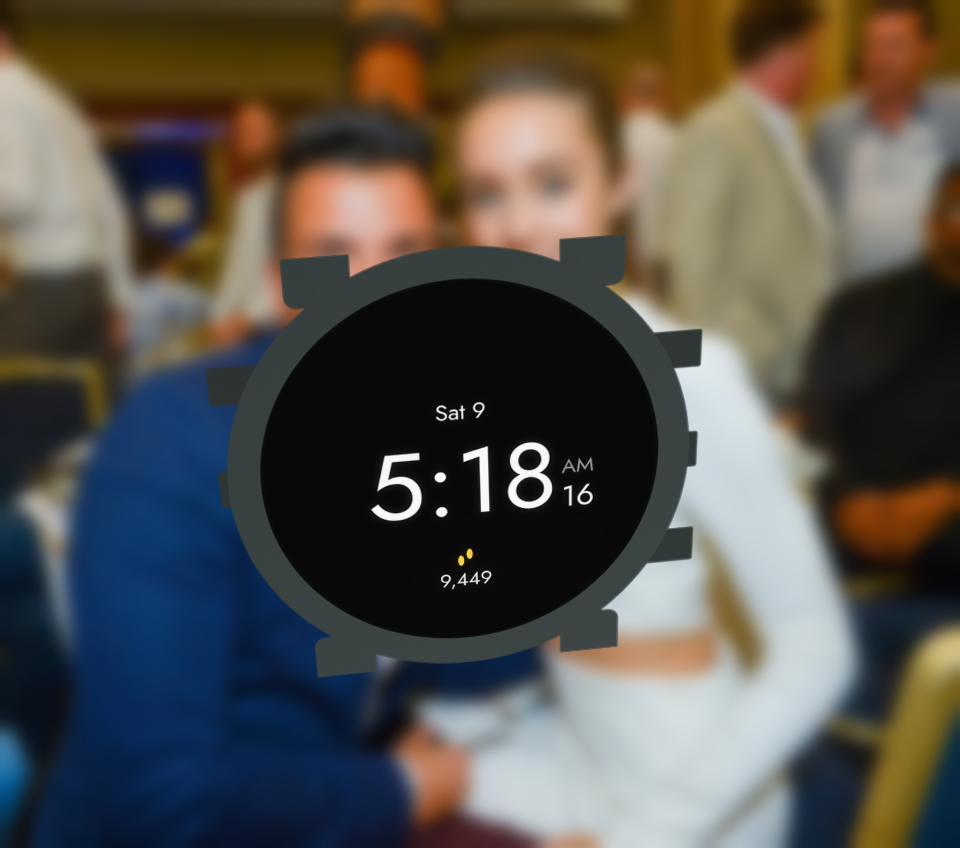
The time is 5,18,16
